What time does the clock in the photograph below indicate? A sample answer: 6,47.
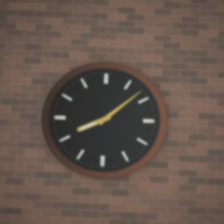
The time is 8,08
